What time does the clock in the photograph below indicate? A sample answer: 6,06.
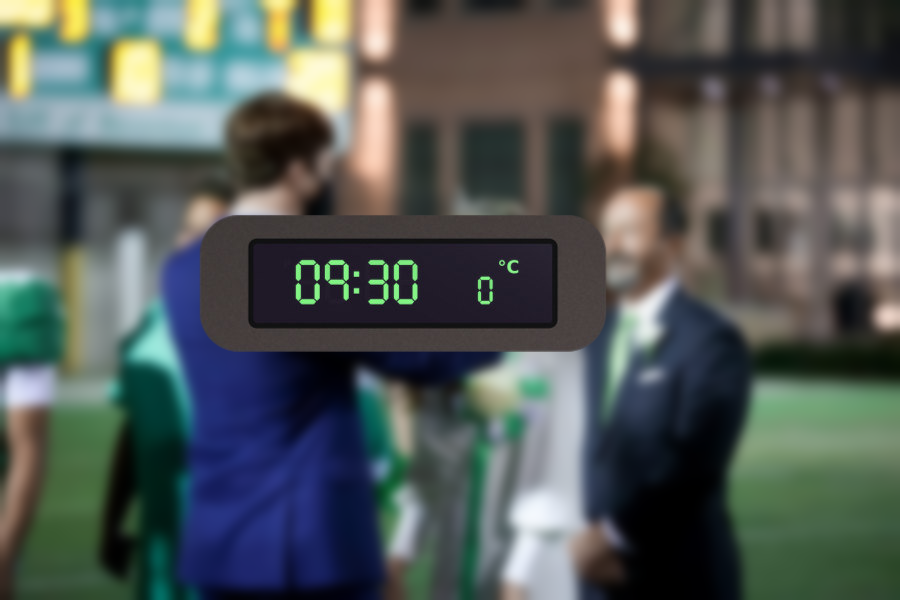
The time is 9,30
